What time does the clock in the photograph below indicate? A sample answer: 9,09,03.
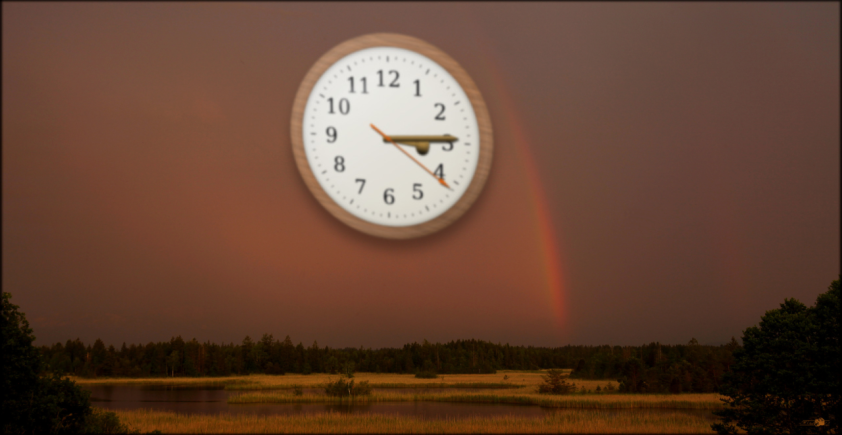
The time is 3,14,21
